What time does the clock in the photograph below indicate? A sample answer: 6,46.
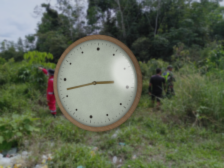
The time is 2,42
